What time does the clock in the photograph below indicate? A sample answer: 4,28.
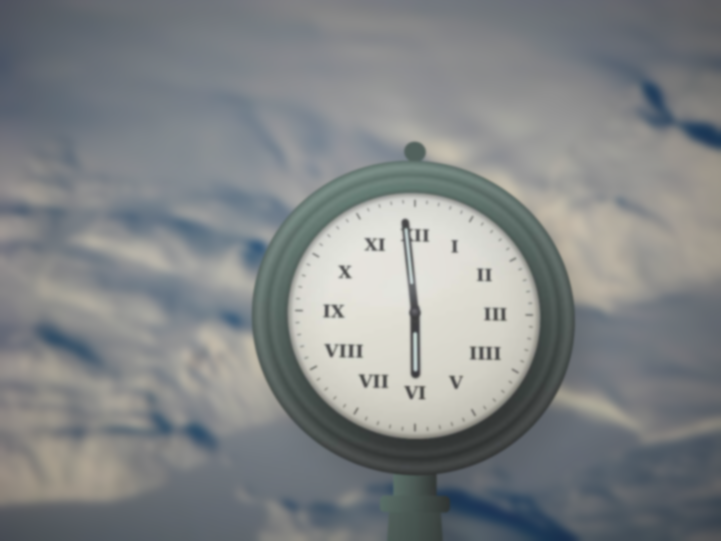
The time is 5,59
